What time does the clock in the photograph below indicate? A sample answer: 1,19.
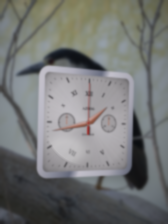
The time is 1,43
